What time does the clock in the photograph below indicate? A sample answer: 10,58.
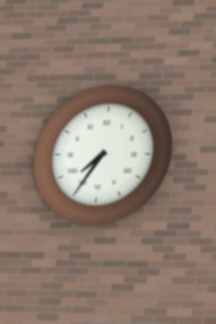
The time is 7,35
